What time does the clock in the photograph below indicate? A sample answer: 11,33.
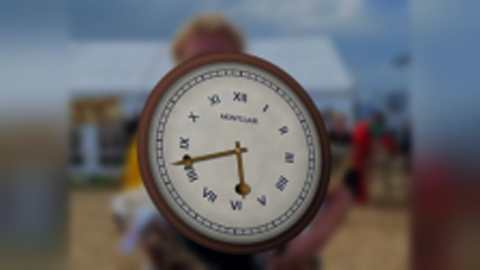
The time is 5,42
